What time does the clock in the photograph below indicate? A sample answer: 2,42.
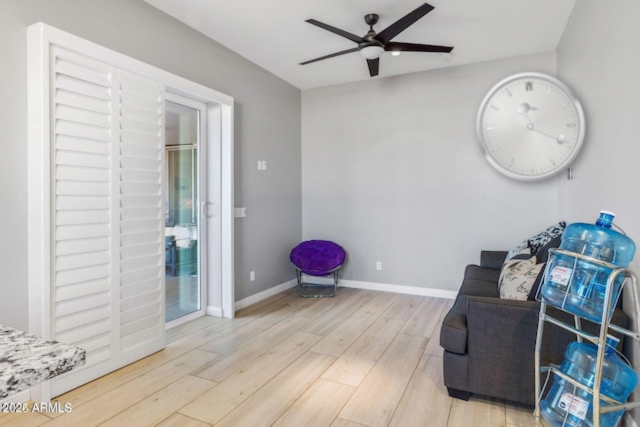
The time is 11,19
